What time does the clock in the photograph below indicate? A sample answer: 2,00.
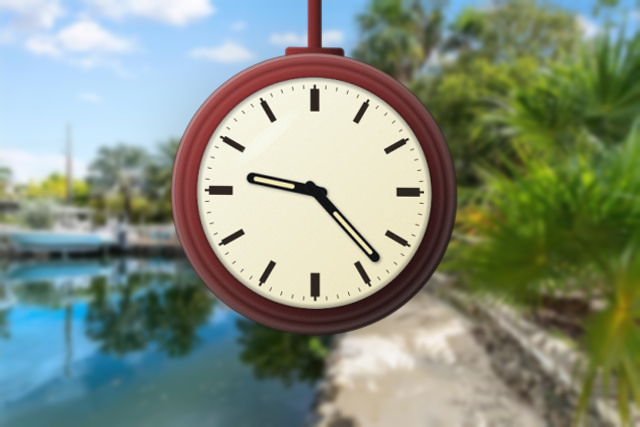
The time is 9,23
